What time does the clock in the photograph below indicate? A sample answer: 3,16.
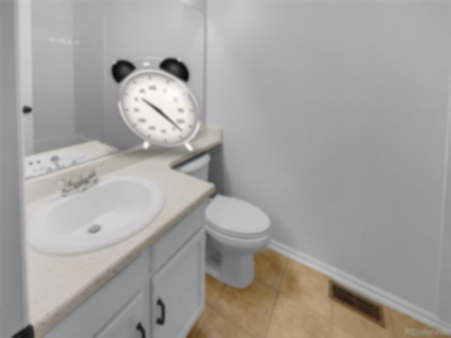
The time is 10,23
